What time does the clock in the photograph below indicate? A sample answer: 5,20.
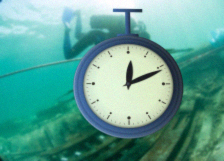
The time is 12,11
